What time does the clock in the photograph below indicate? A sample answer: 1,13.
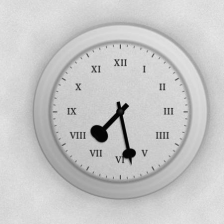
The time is 7,28
